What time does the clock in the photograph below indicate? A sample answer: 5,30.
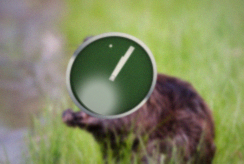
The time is 1,06
